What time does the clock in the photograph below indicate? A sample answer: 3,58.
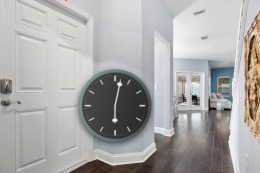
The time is 6,02
